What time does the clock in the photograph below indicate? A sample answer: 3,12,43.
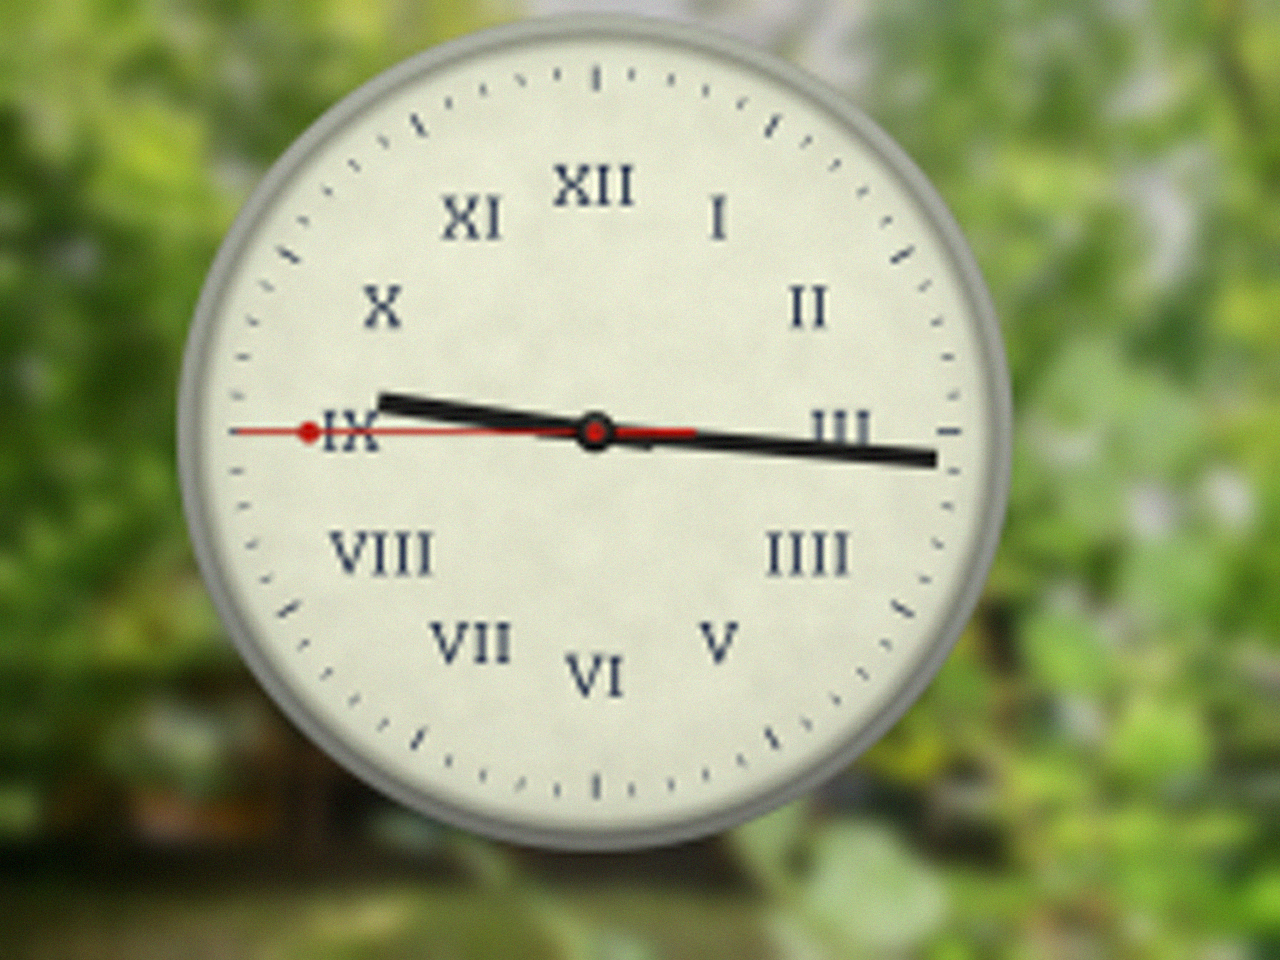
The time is 9,15,45
